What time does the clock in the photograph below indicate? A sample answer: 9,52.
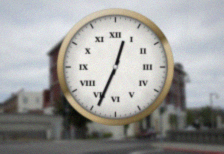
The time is 12,34
